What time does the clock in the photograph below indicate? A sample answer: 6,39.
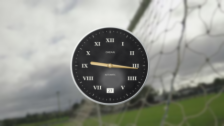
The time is 9,16
